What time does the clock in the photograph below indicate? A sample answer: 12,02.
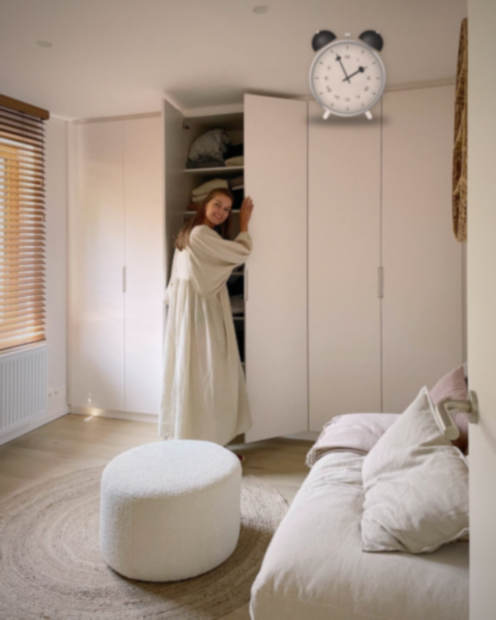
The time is 1,56
